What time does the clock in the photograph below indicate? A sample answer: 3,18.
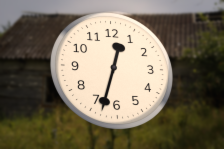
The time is 12,33
